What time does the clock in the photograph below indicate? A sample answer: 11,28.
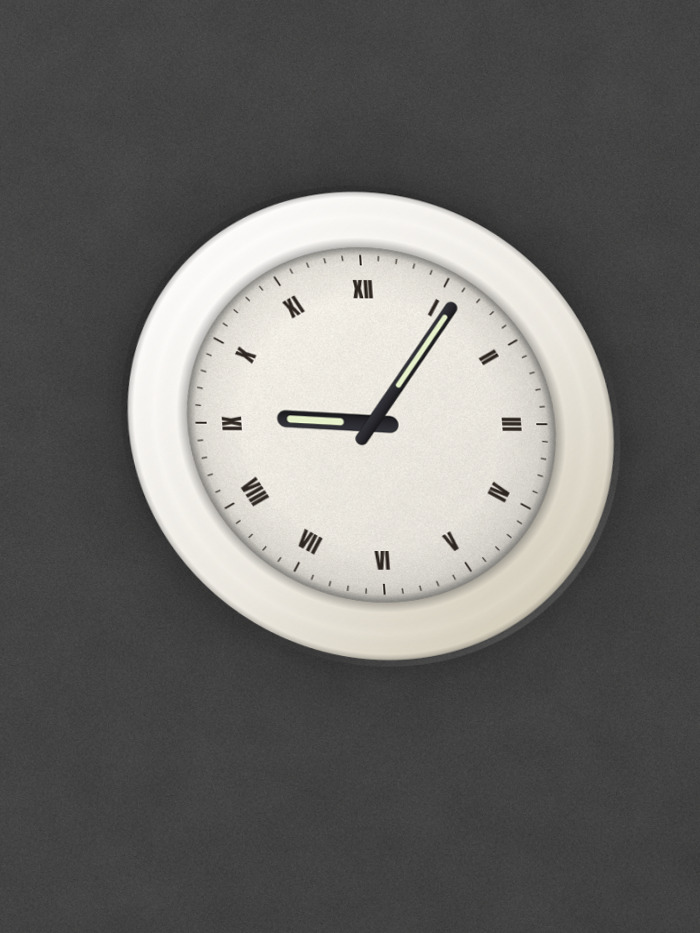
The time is 9,06
